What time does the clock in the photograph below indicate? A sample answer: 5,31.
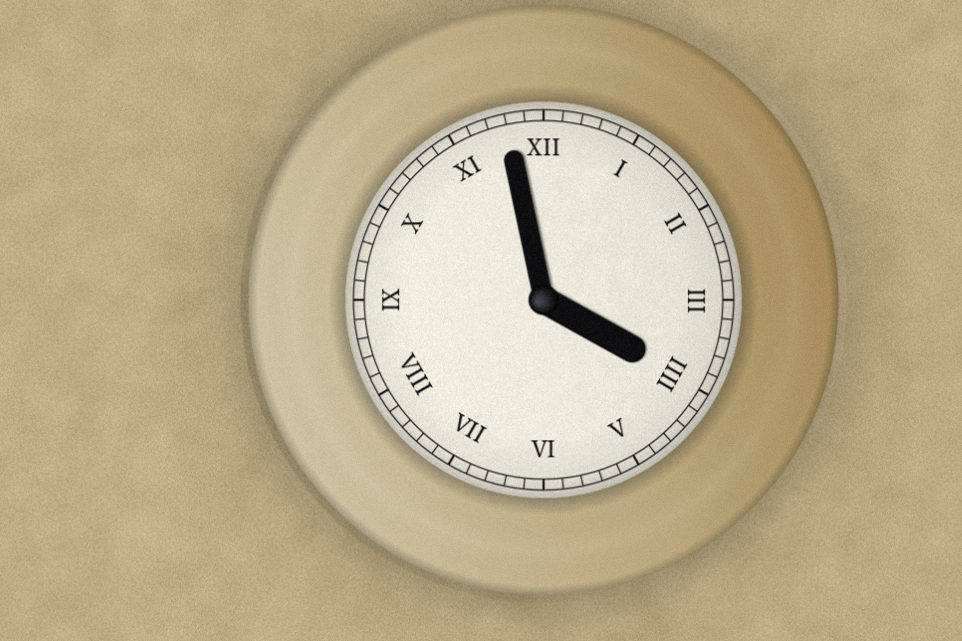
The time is 3,58
